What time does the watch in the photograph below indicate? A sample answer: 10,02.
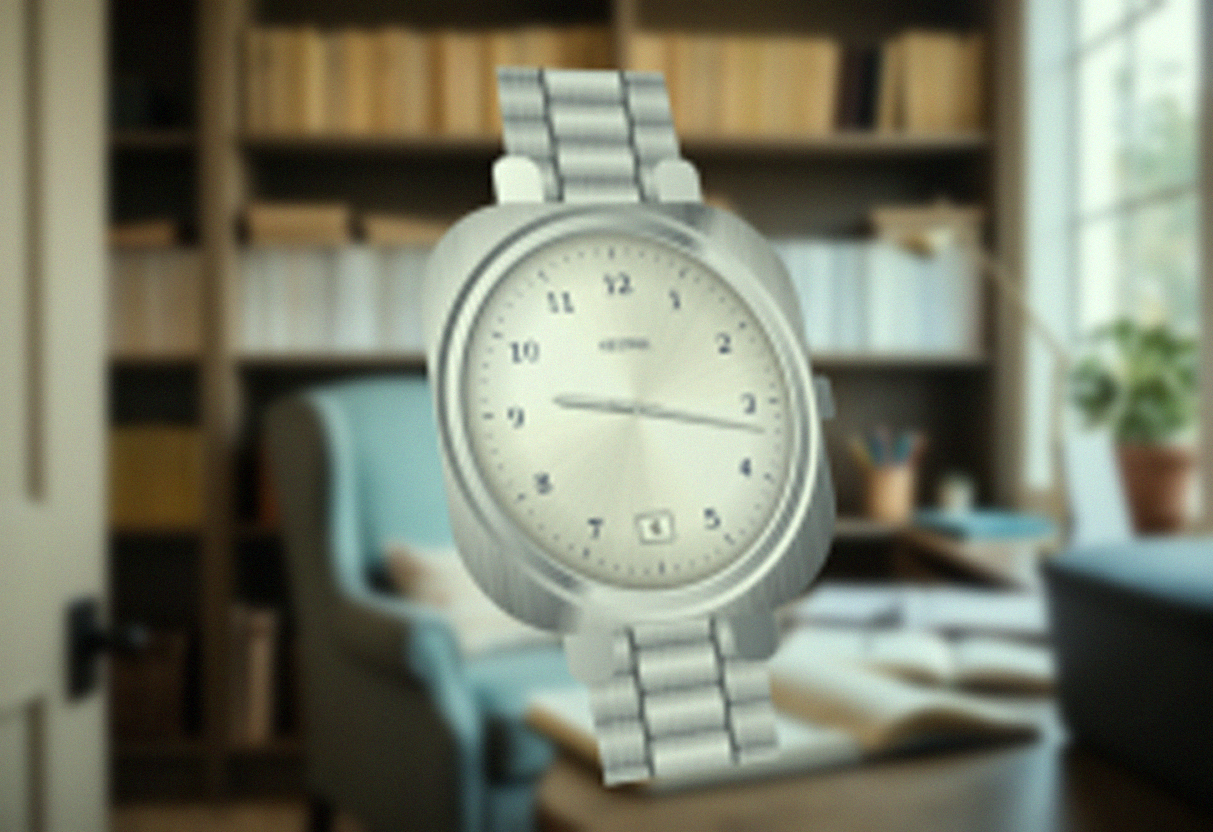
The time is 9,17
